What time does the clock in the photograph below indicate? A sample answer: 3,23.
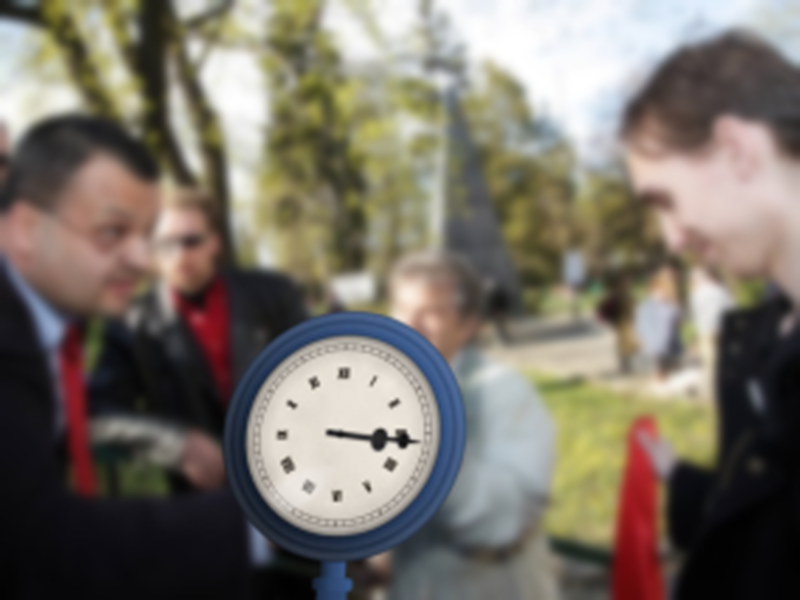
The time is 3,16
